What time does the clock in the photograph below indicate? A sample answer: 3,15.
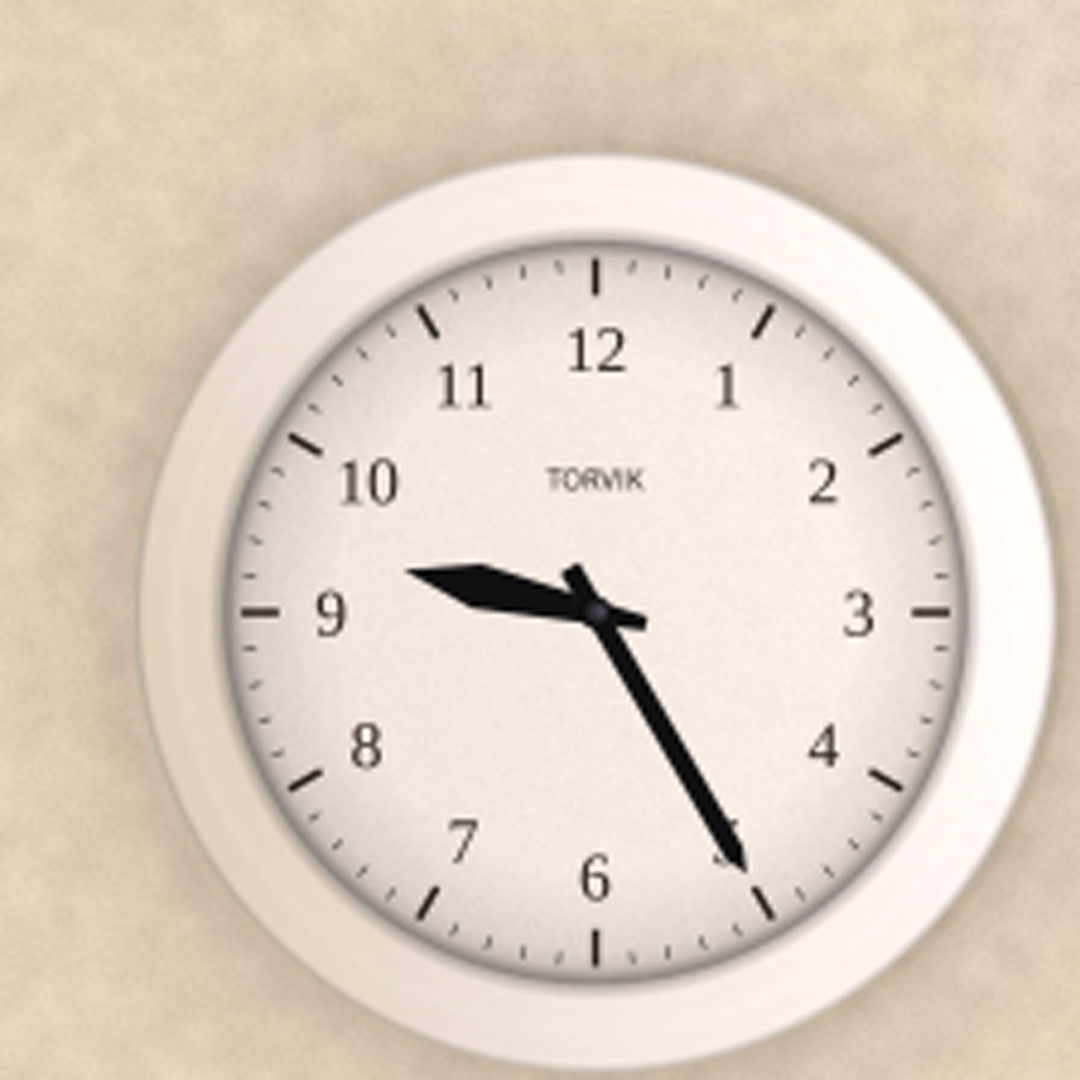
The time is 9,25
